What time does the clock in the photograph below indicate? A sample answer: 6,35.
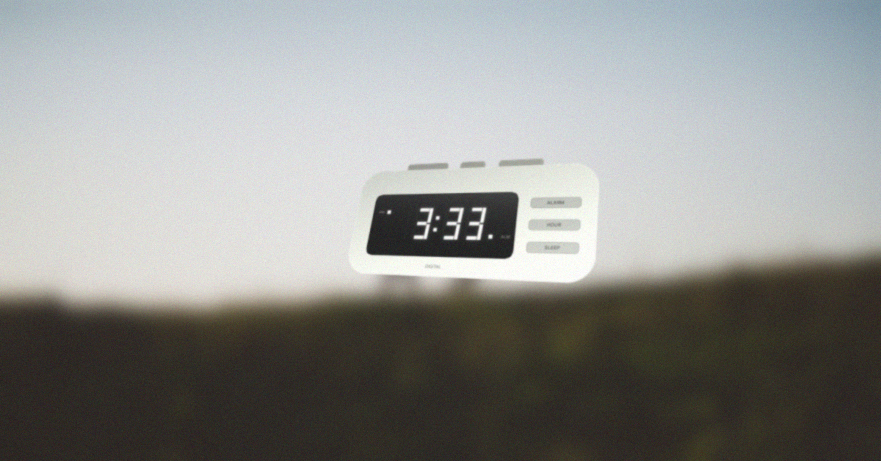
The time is 3,33
